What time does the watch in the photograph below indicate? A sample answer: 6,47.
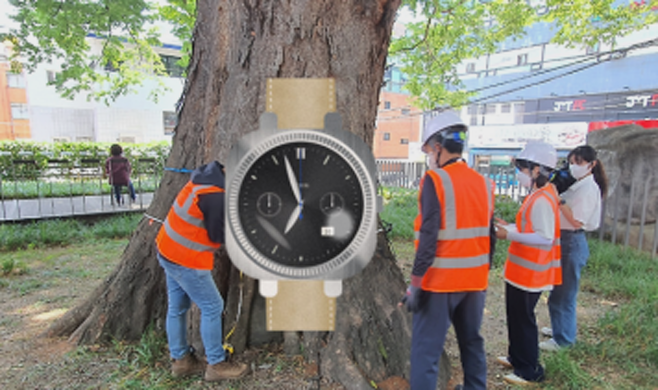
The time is 6,57
